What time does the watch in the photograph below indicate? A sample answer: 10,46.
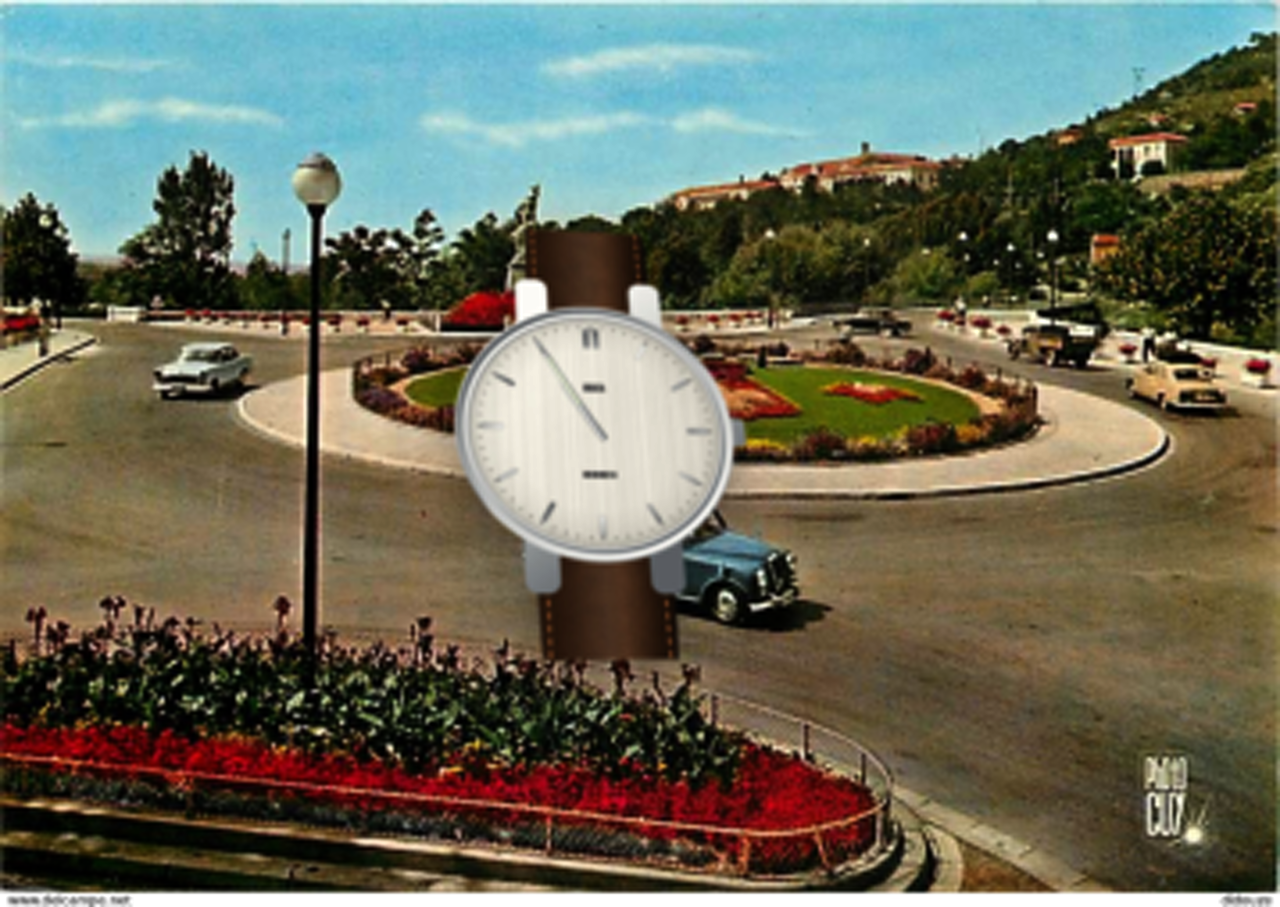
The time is 10,55
